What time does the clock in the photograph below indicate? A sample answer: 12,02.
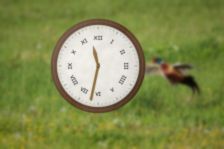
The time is 11,32
